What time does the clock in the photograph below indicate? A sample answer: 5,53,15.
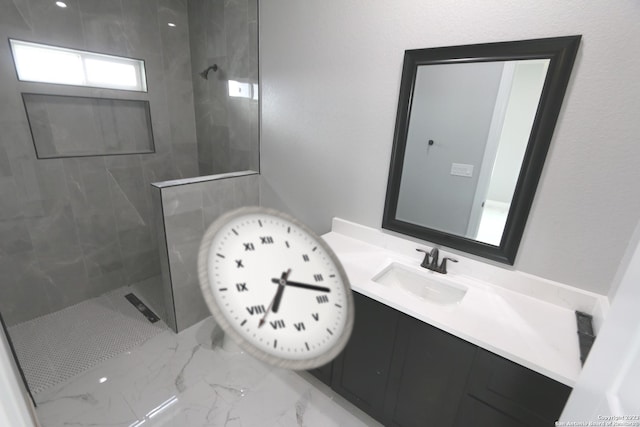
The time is 7,17,38
